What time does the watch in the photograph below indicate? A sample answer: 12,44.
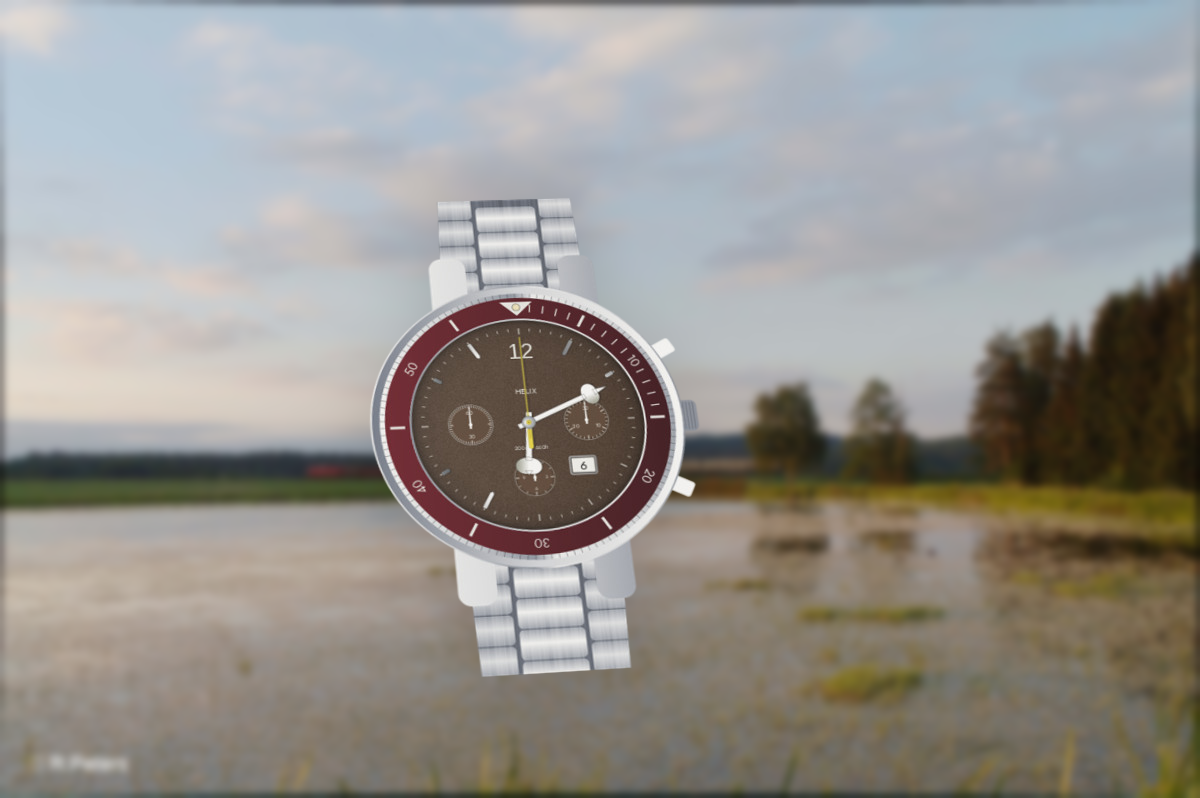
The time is 6,11
